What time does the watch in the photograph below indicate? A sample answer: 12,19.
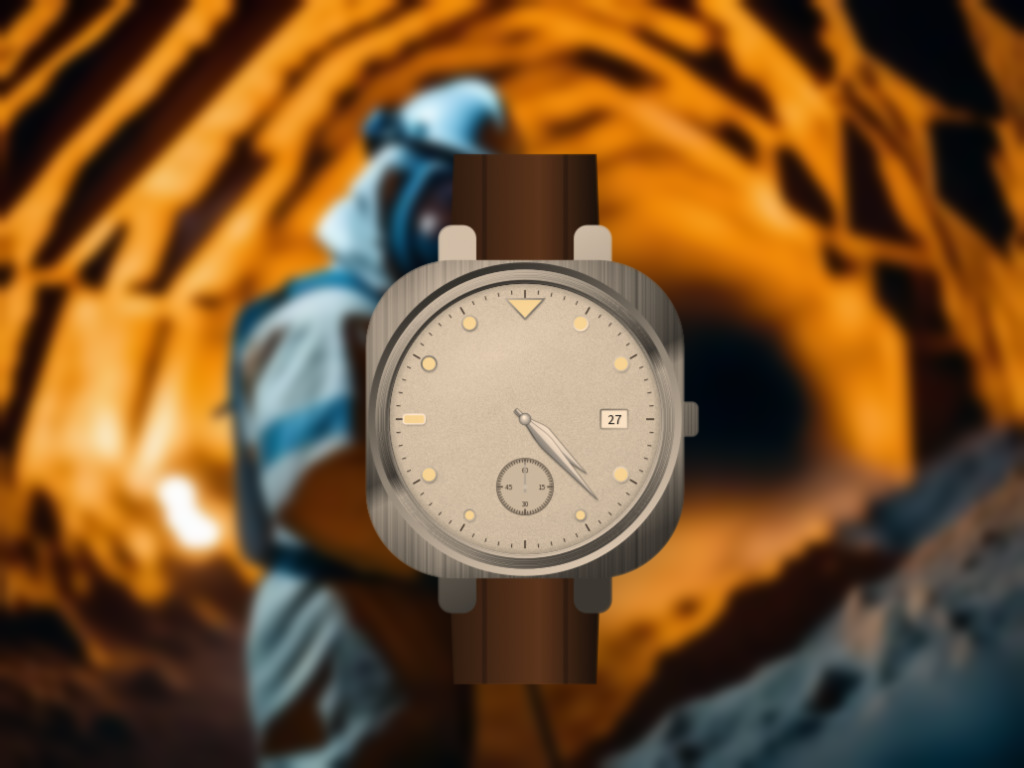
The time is 4,23
